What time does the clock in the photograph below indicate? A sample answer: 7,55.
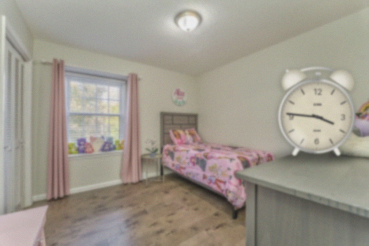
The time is 3,46
